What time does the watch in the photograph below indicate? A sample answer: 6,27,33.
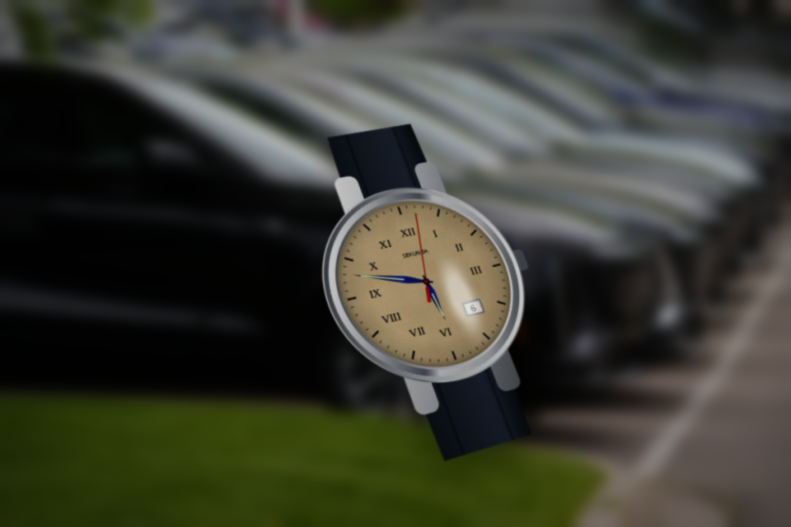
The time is 5,48,02
